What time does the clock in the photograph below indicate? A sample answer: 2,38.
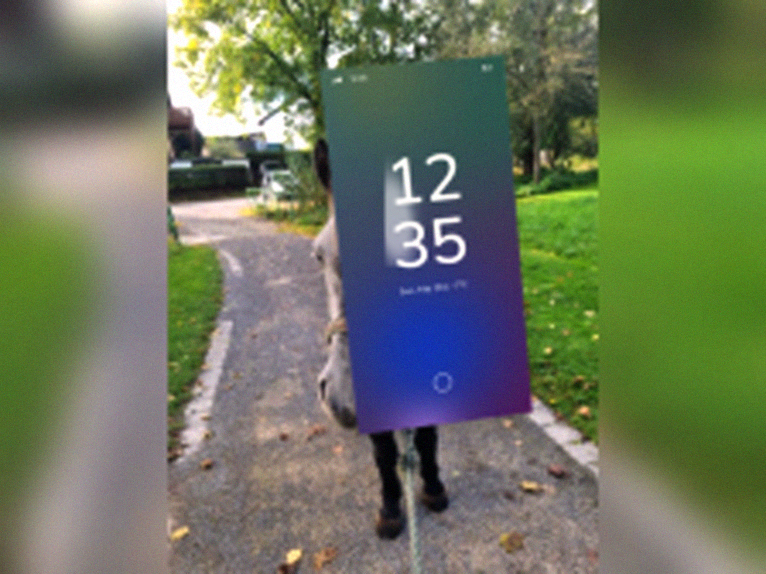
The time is 12,35
